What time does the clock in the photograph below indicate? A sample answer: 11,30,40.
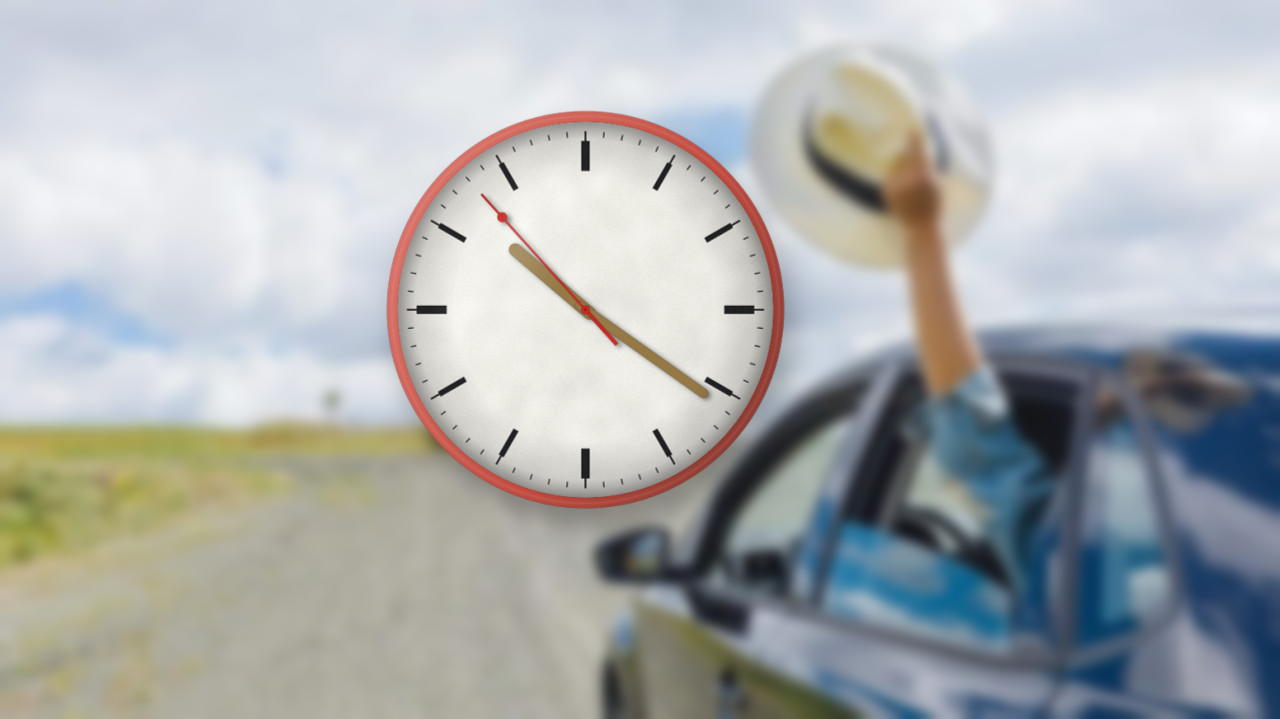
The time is 10,20,53
